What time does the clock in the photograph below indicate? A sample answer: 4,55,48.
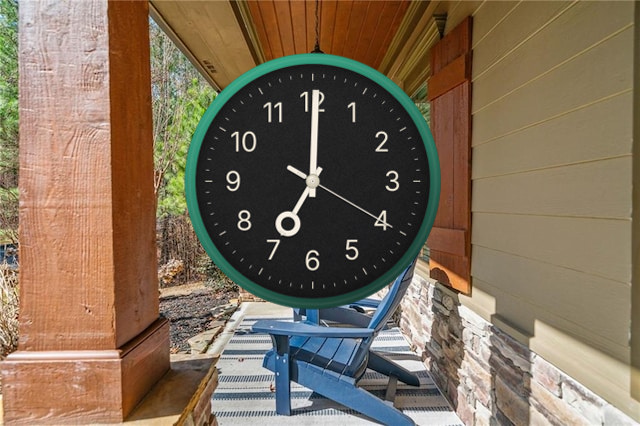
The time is 7,00,20
